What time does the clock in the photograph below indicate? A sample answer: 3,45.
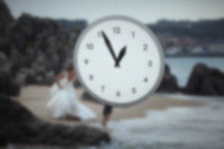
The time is 12,56
